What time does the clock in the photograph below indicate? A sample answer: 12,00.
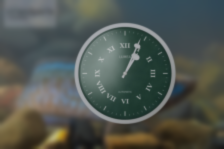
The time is 1,04
